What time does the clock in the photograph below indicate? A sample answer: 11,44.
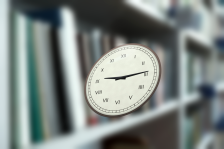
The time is 9,14
